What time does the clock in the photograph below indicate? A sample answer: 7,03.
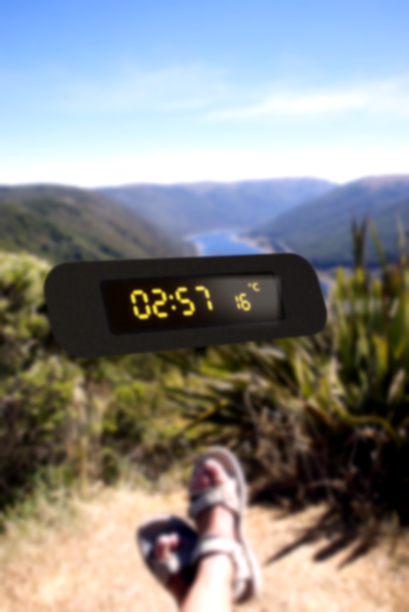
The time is 2,57
